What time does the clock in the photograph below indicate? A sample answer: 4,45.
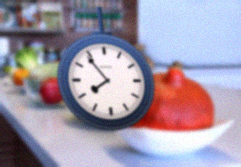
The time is 7,54
